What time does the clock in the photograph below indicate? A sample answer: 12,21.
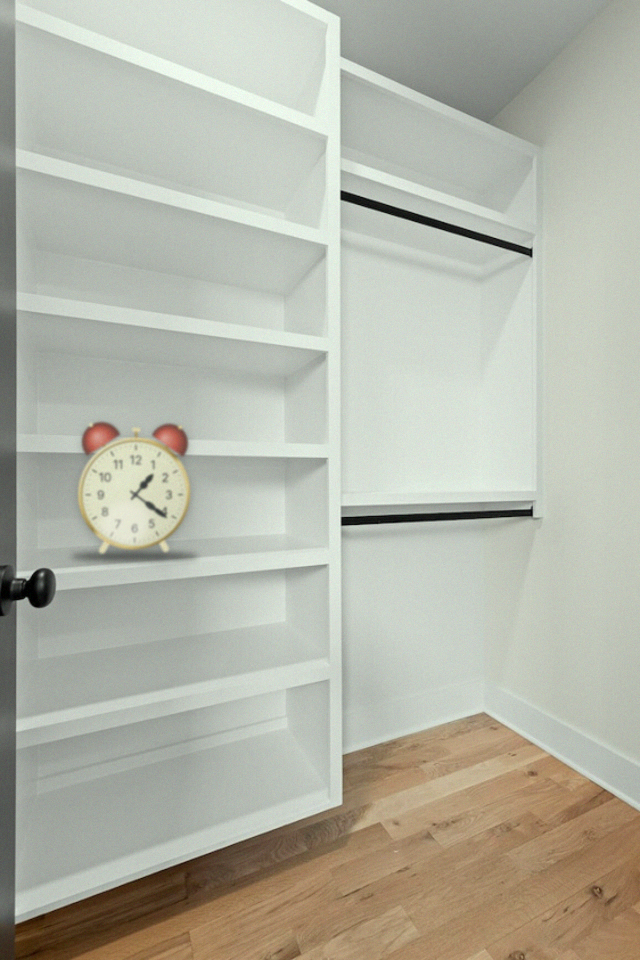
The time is 1,21
